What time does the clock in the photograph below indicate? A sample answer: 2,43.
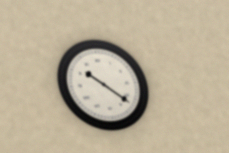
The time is 10,22
